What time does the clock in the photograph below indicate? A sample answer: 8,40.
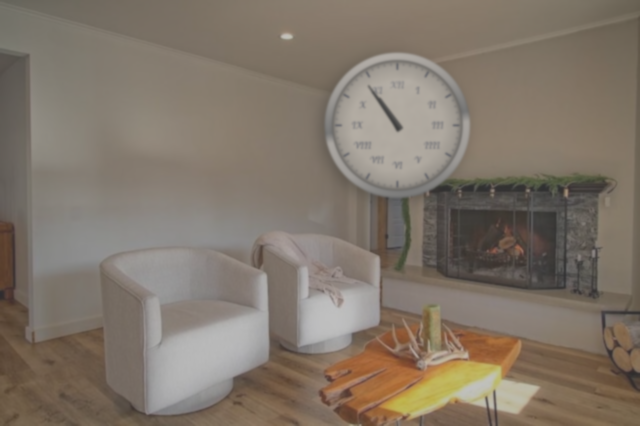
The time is 10,54
